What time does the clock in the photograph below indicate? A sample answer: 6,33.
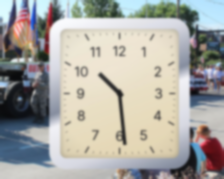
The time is 10,29
